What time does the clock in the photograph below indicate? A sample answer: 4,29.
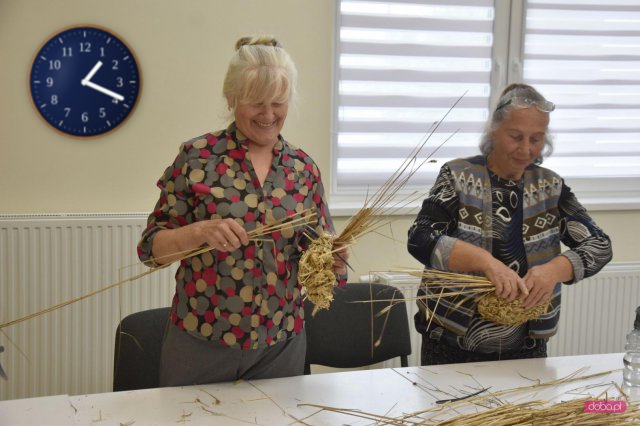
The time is 1,19
